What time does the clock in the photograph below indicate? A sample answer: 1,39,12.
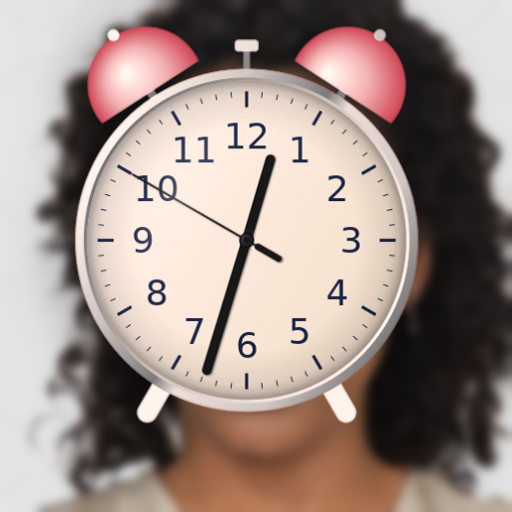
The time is 12,32,50
